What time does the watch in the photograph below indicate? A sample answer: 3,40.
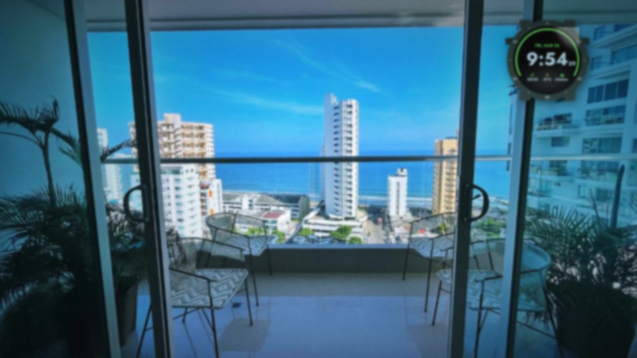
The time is 9,54
